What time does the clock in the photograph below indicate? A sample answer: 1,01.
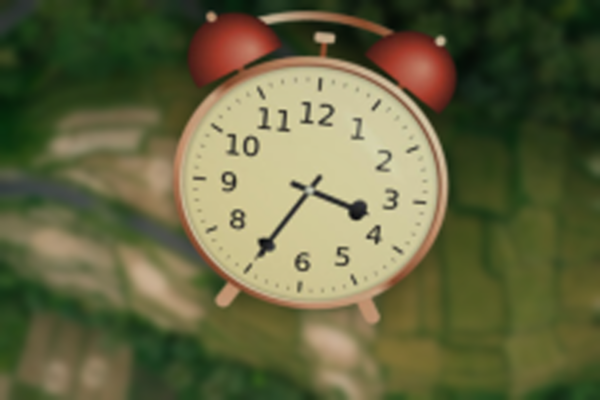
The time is 3,35
